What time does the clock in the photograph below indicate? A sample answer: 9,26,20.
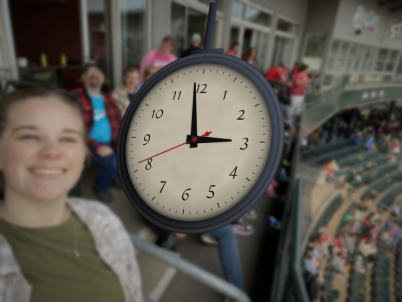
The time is 2,58,41
